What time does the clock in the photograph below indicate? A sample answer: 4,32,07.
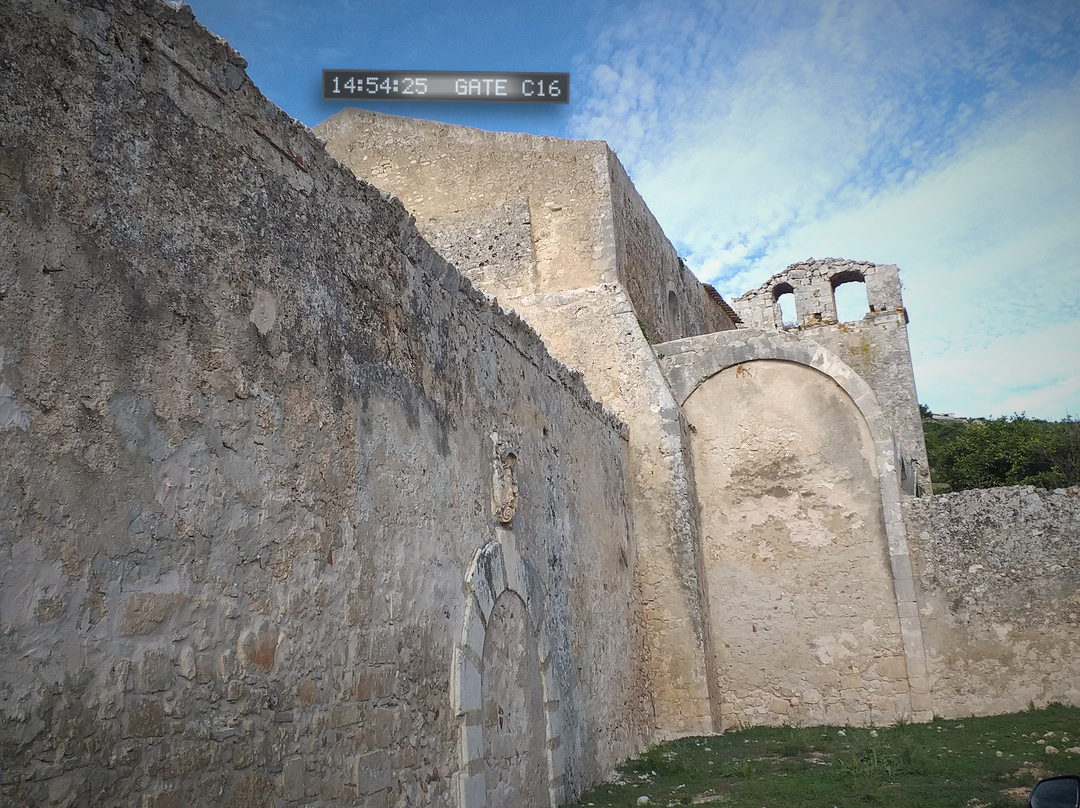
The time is 14,54,25
